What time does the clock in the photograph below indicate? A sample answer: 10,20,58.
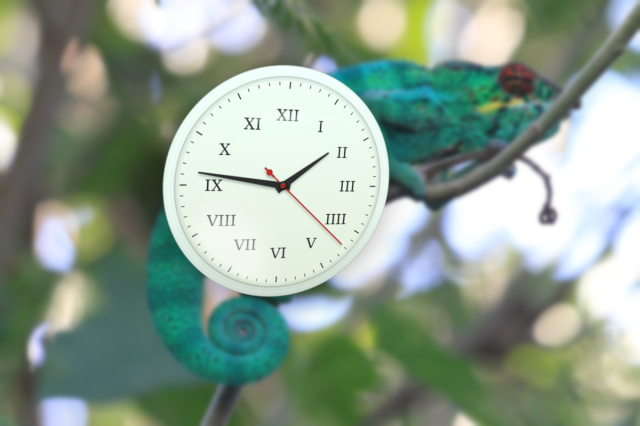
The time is 1,46,22
